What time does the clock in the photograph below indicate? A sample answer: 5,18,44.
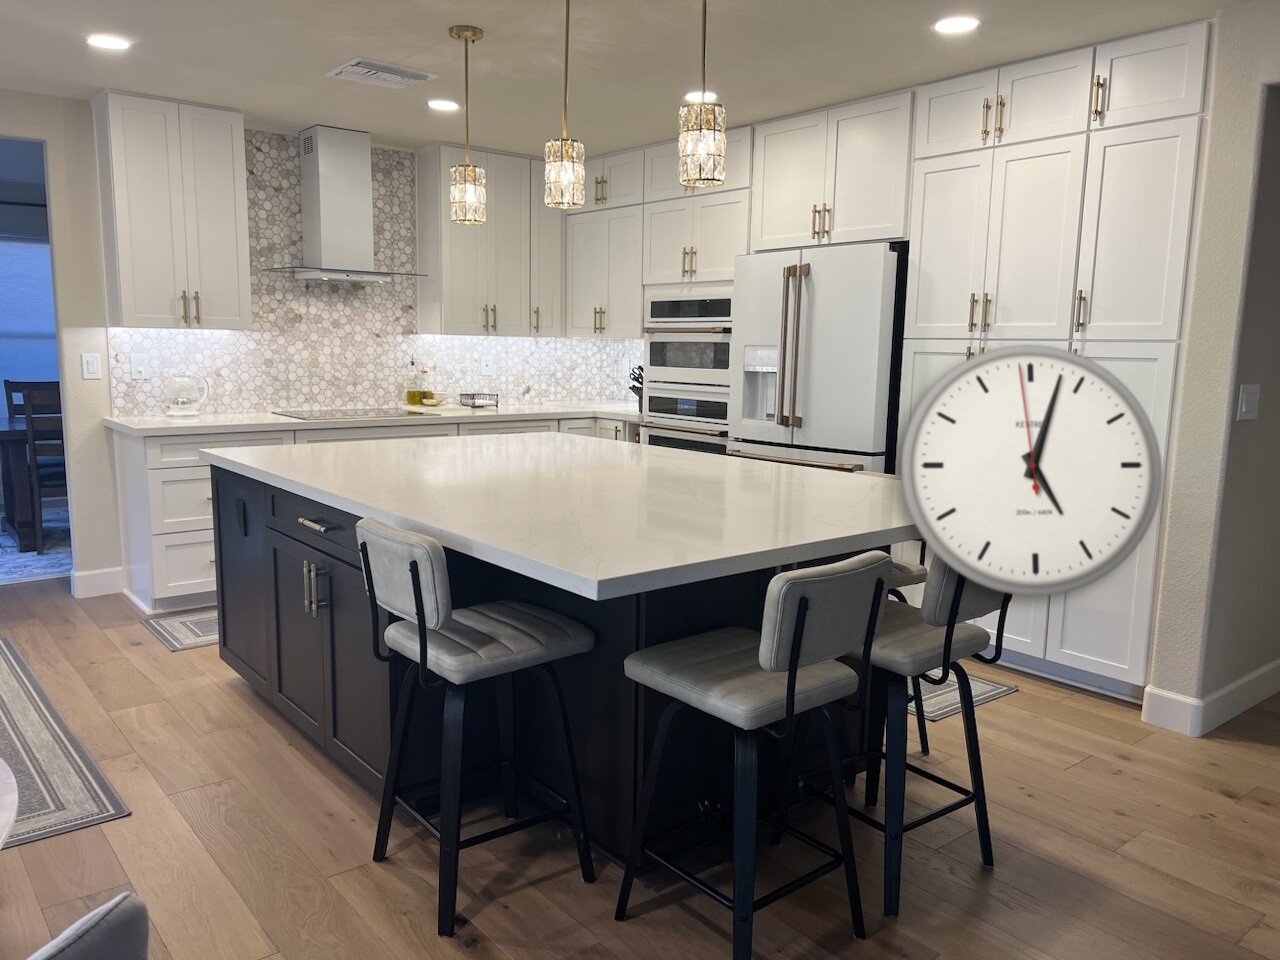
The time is 5,02,59
